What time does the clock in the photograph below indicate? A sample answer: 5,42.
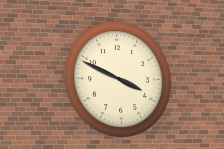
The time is 3,49
